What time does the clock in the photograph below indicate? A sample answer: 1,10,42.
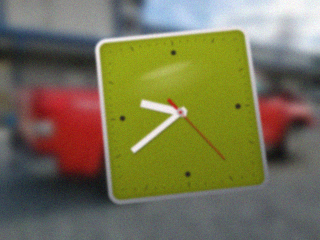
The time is 9,39,24
